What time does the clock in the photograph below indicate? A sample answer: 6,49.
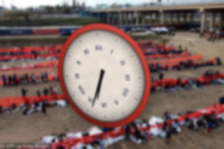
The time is 6,34
